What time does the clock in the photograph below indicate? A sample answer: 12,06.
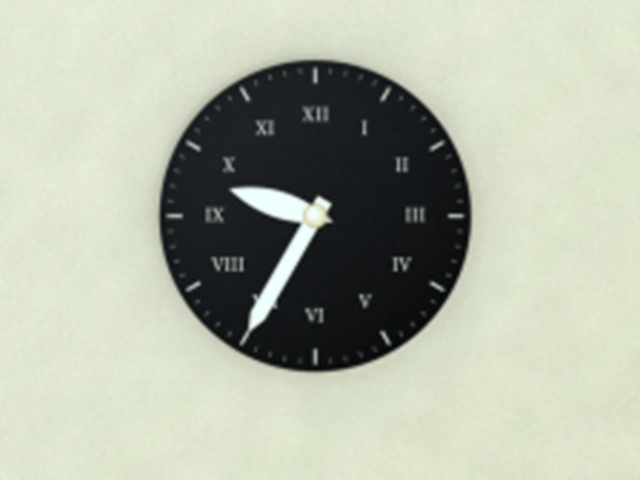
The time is 9,35
